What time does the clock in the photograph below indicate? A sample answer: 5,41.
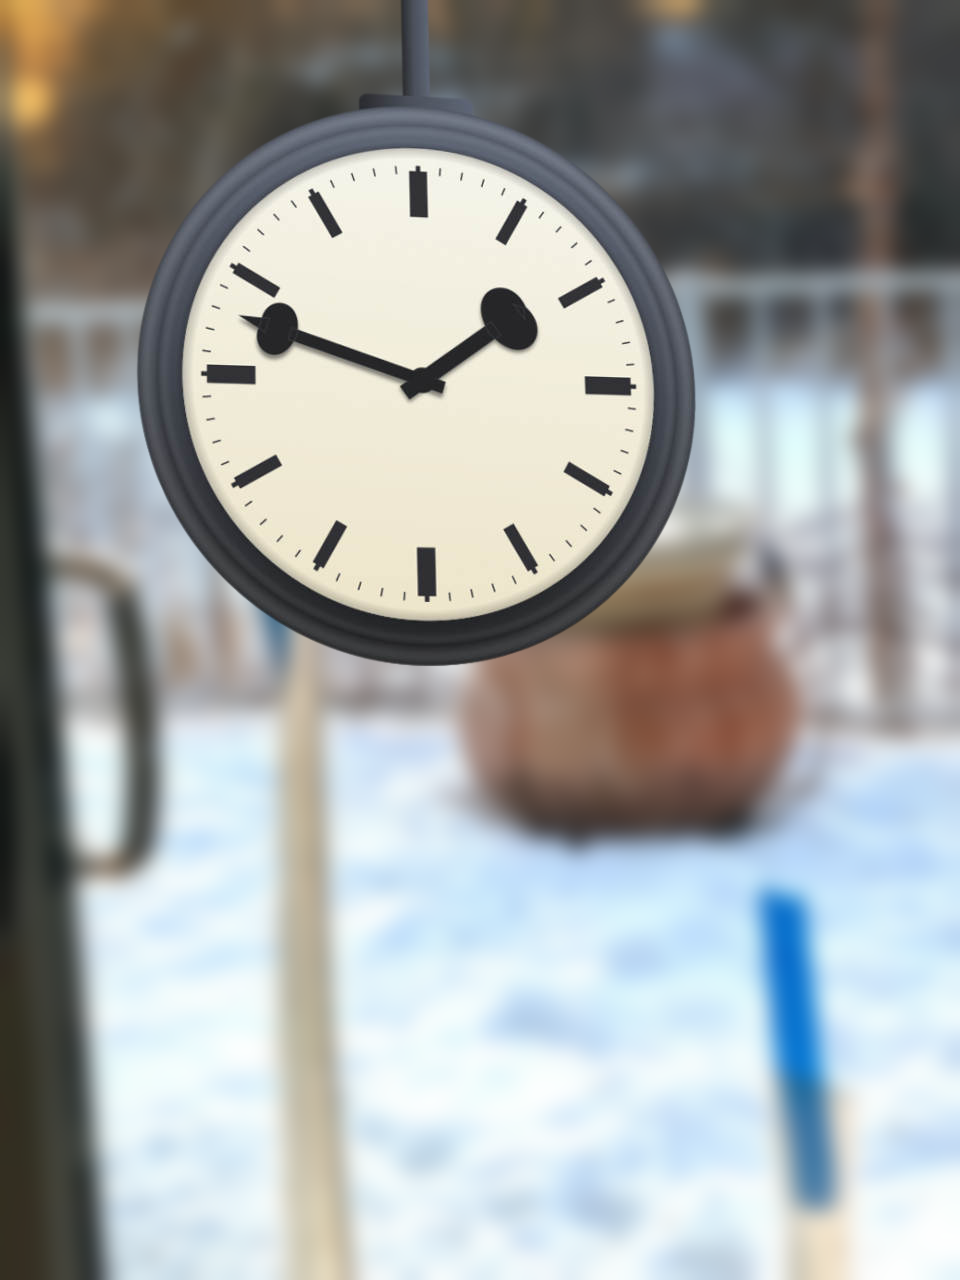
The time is 1,48
